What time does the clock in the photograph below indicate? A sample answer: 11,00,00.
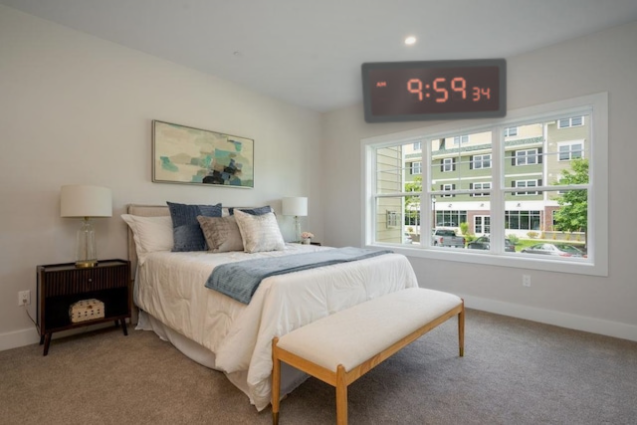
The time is 9,59,34
